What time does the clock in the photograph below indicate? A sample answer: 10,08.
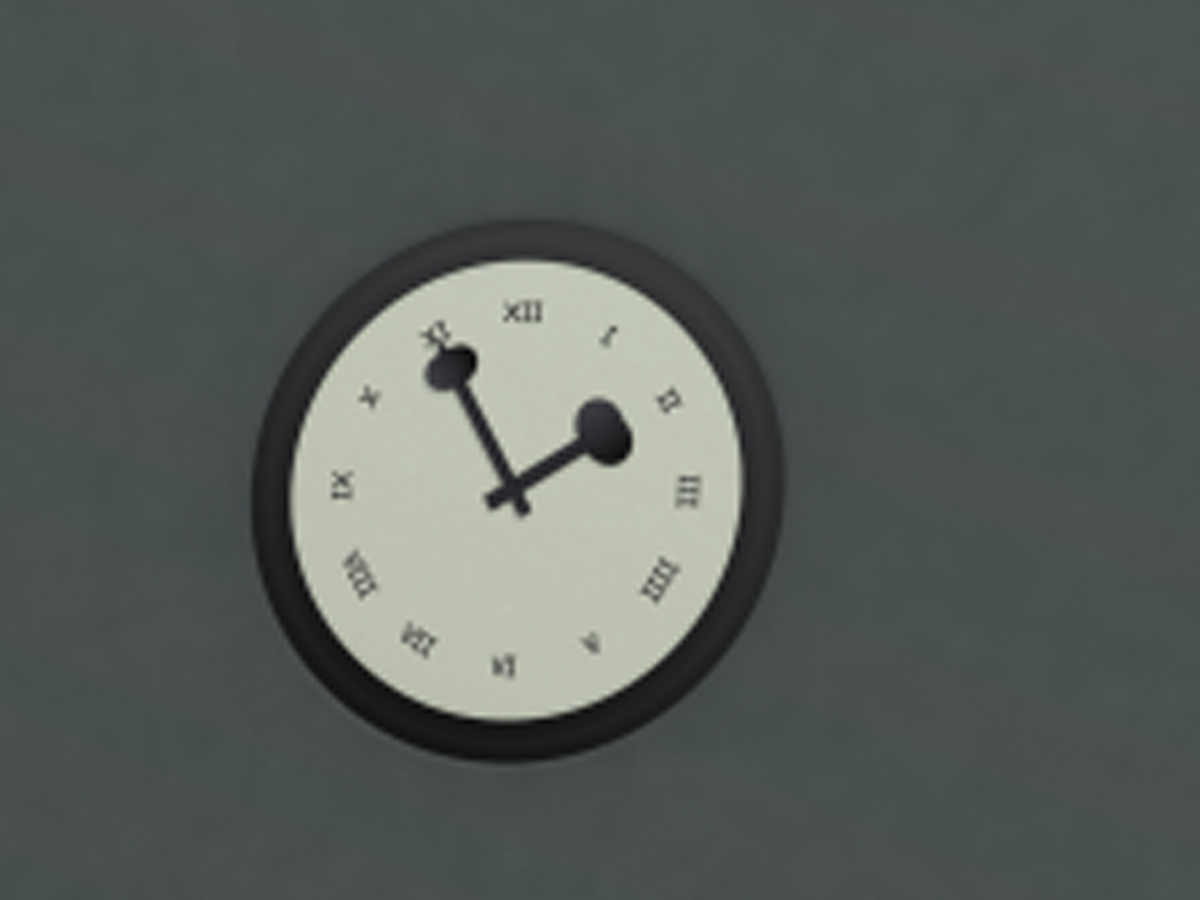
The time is 1,55
